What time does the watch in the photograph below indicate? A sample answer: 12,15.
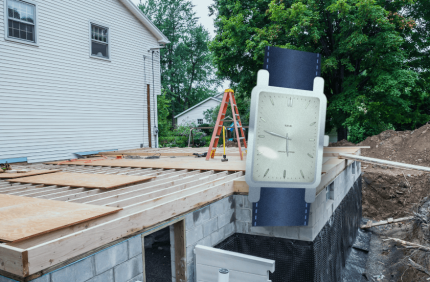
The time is 5,47
